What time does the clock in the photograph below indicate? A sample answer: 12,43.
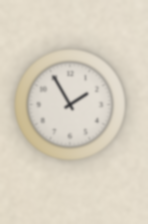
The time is 1,55
